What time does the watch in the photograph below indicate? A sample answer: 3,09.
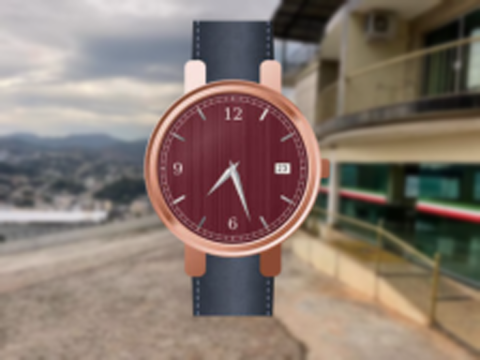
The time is 7,27
